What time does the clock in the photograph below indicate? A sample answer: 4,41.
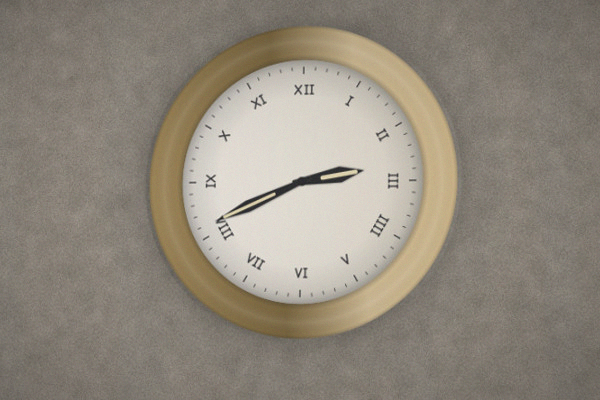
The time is 2,41
